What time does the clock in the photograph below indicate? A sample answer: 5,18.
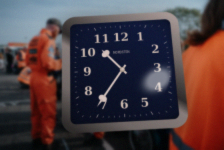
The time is 10,36
